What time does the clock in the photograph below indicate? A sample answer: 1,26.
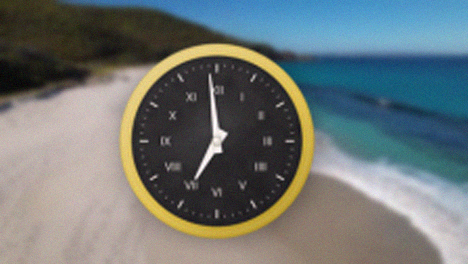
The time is 6,59
